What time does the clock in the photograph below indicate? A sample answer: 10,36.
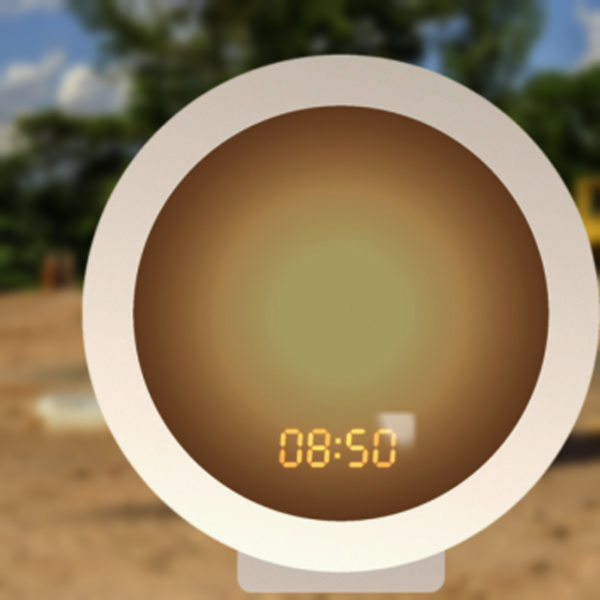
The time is 8,50
